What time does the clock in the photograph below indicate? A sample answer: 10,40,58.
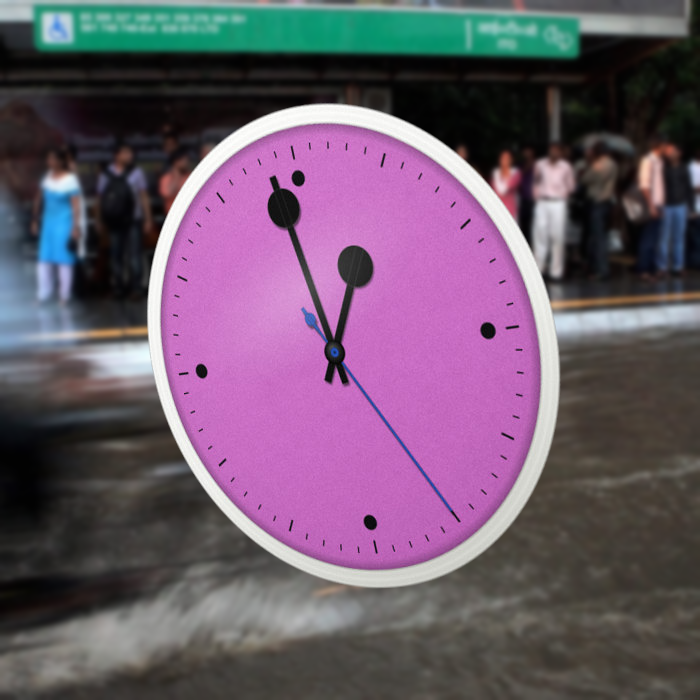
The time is 12,58,25
